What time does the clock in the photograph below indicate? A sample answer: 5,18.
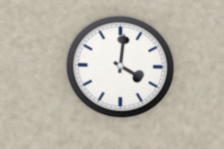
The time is 4,01
